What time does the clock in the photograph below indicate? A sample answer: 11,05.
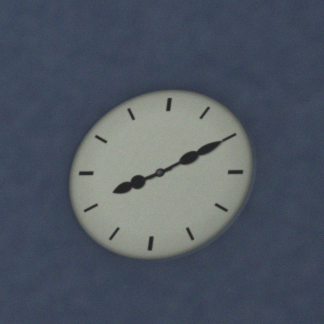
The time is 8,10
